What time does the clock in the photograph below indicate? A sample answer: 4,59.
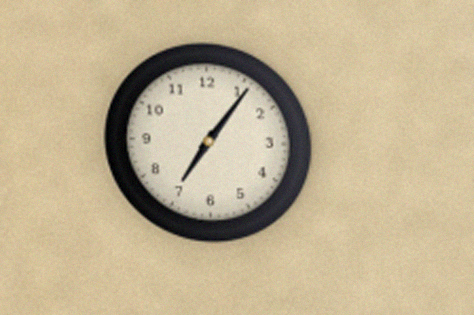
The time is 7,06
